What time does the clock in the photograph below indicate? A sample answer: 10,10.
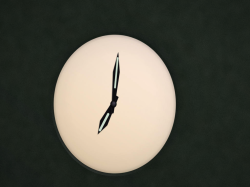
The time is 7,01
